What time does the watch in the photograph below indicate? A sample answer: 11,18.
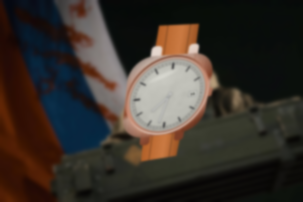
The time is 7,32
